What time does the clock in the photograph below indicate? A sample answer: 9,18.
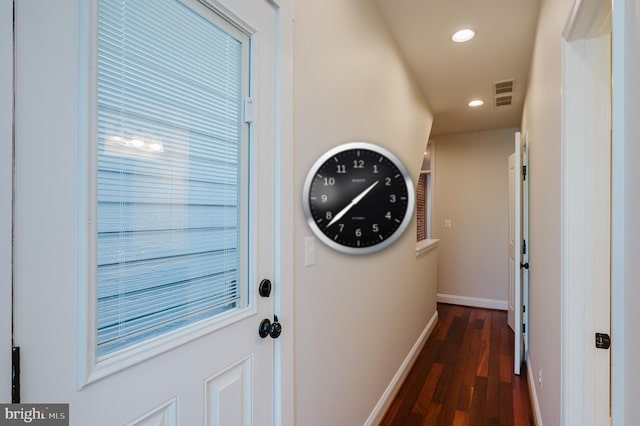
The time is 1,38
